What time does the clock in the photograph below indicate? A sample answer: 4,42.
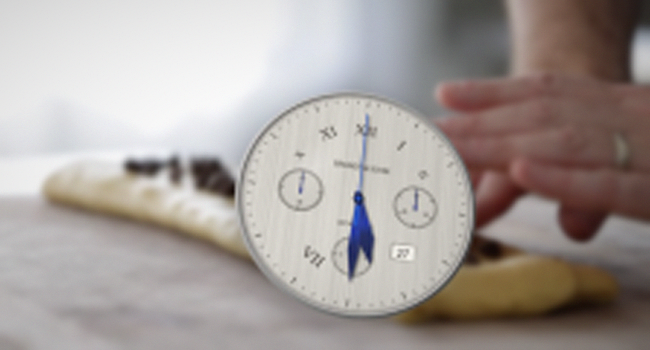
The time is 5,30
